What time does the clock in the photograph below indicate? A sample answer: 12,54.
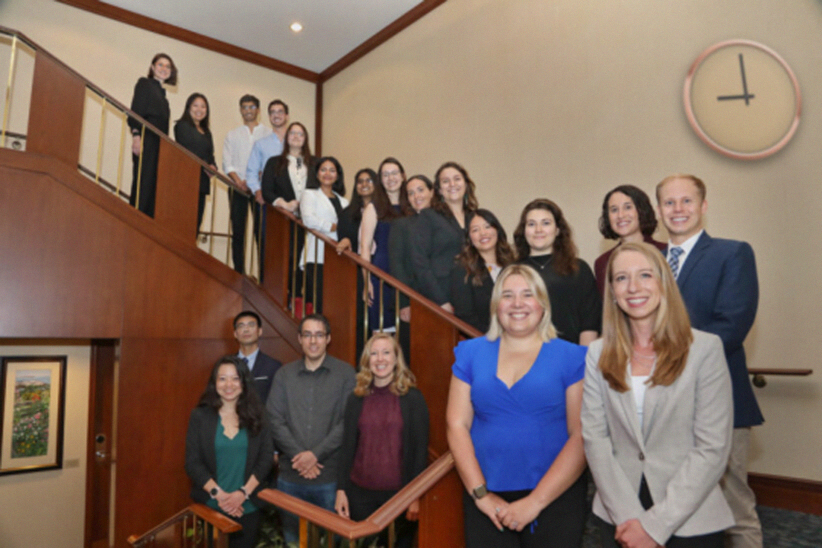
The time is 9,00
